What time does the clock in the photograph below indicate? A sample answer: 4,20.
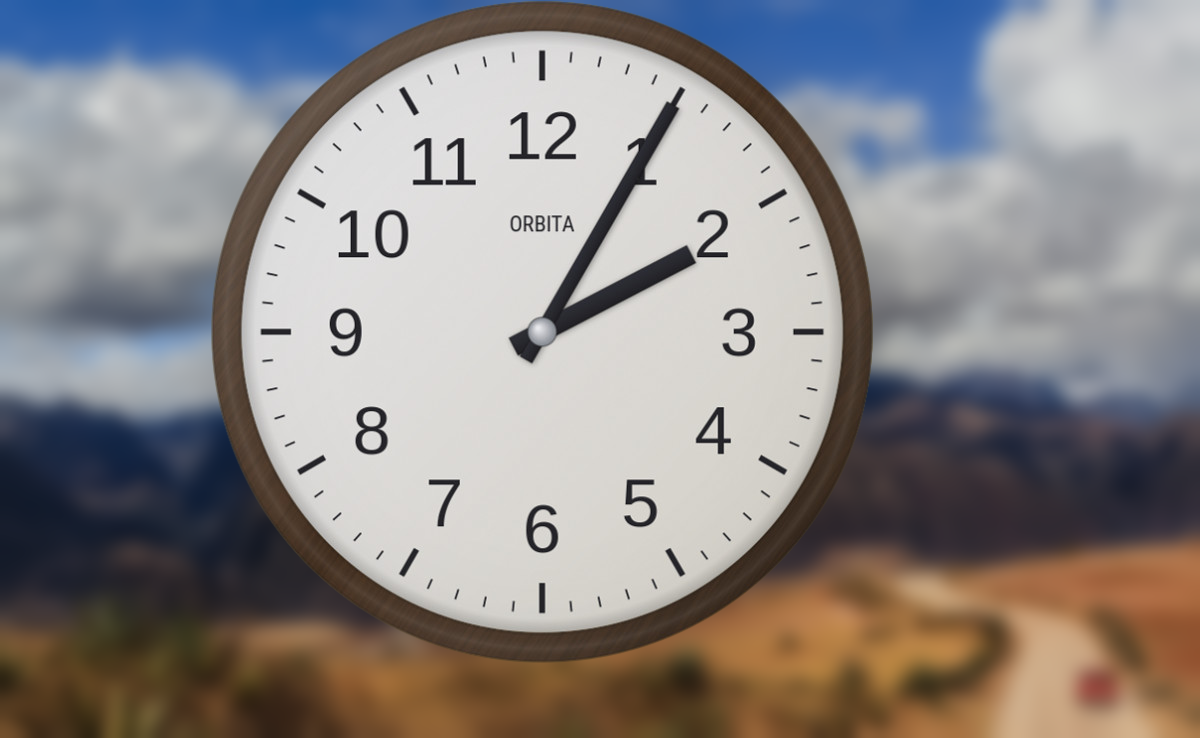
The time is 2,05
